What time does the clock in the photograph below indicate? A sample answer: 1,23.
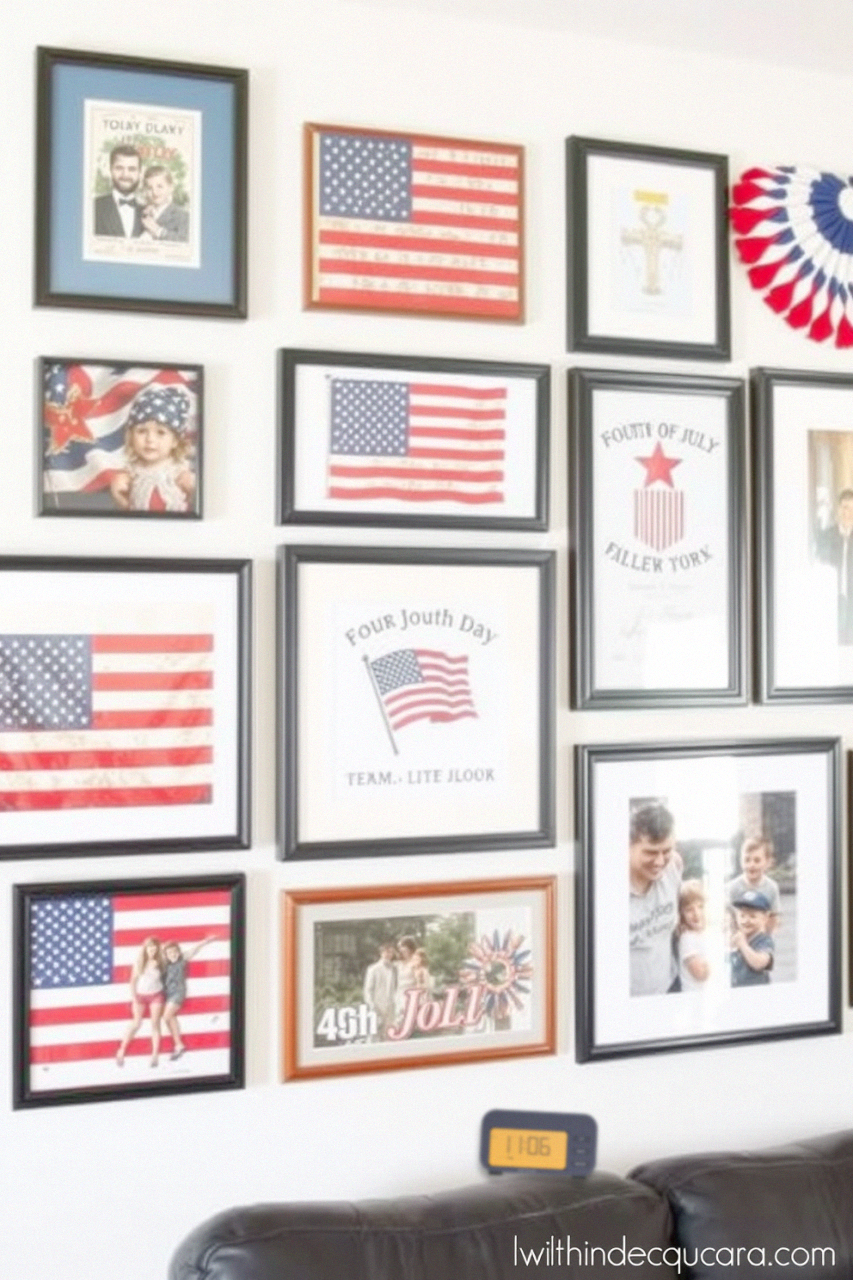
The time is 11,06
